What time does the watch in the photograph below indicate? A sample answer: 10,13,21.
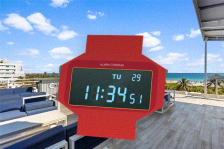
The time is 11,34,51
